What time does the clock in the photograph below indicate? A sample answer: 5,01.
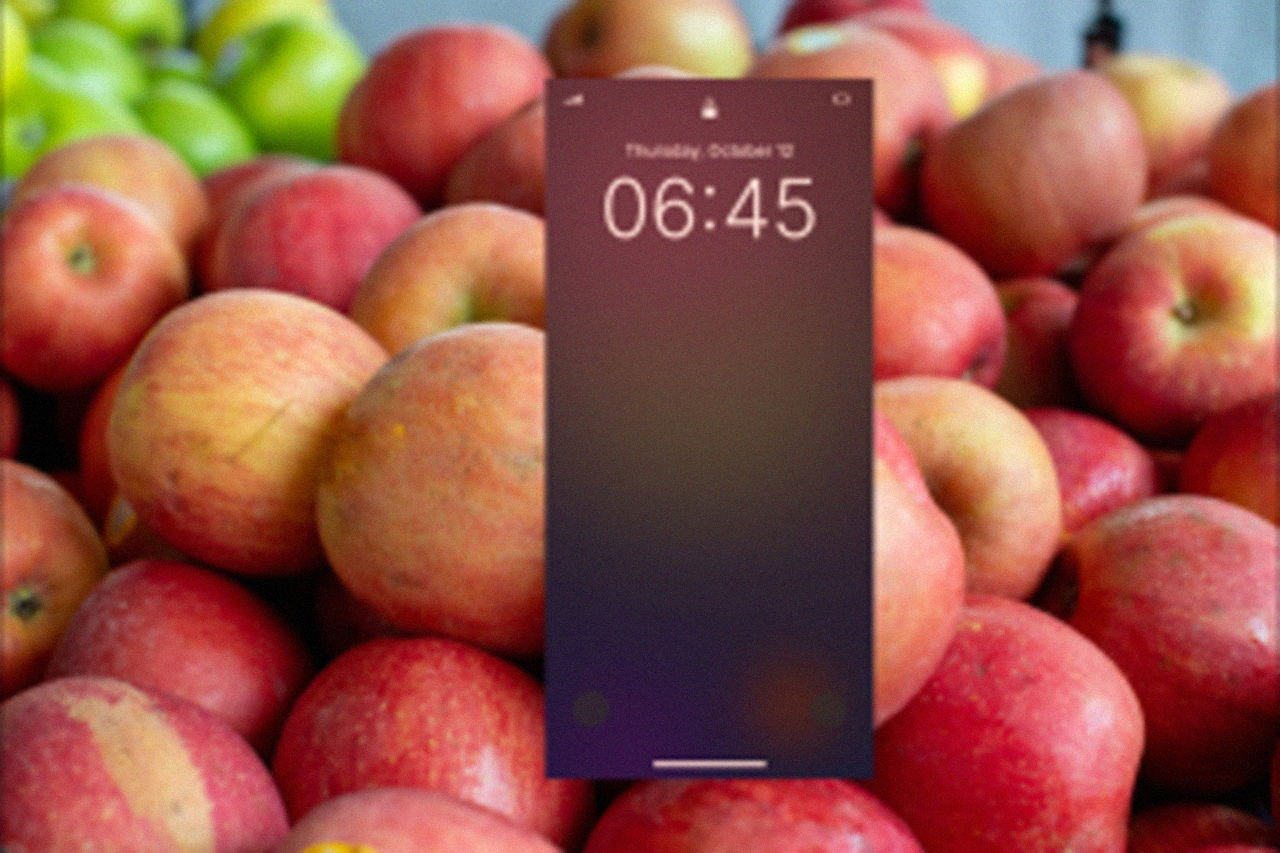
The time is 6,45
